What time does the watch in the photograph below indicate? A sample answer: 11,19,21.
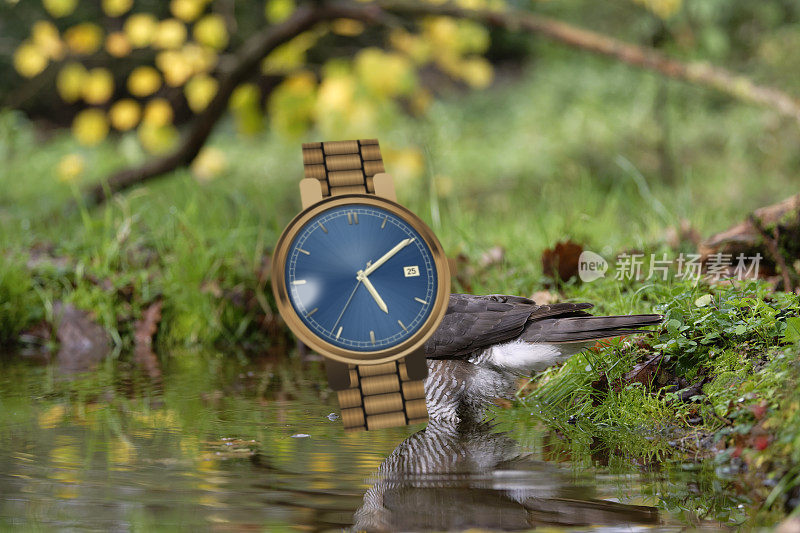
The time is 5,09,36
